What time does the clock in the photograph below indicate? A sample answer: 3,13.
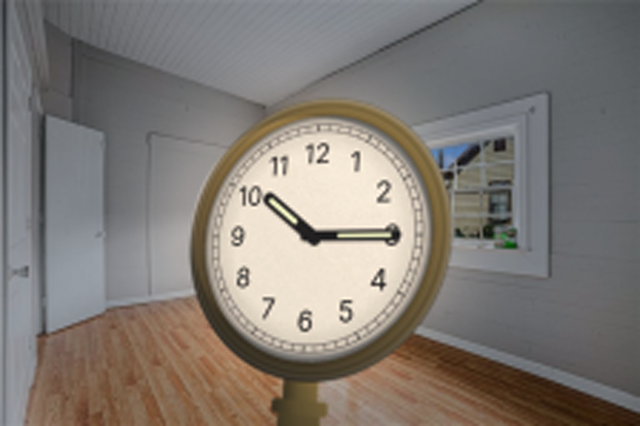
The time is 10,15
